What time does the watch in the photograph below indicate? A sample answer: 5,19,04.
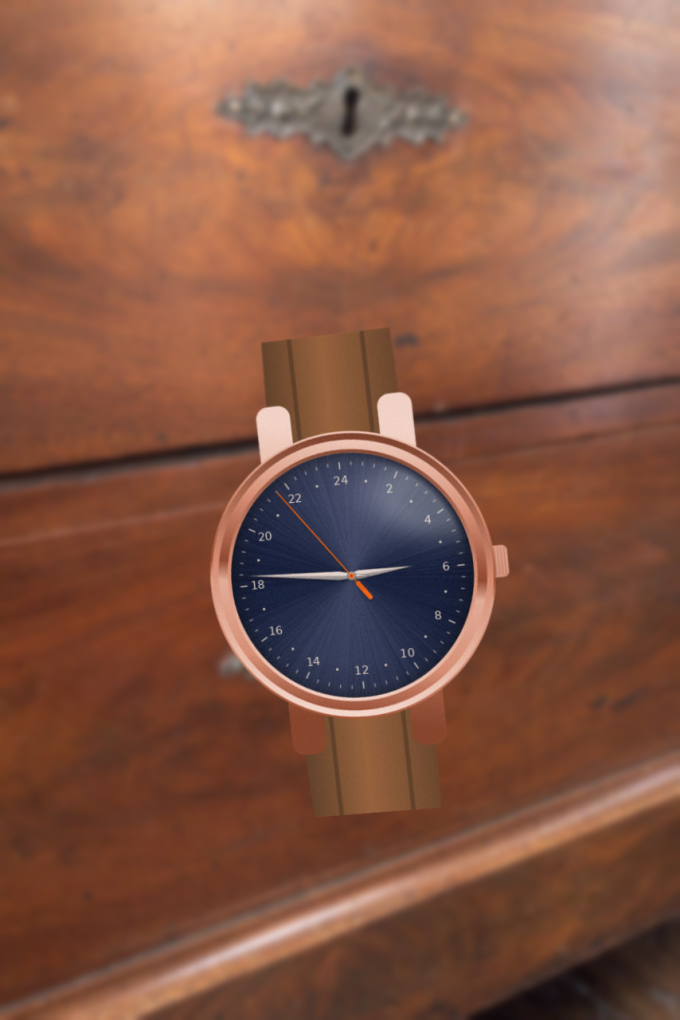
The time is 5,45,54
